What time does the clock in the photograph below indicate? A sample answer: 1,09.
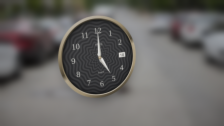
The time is 5,00
